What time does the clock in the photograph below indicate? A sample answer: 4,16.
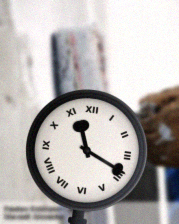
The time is 11,19
